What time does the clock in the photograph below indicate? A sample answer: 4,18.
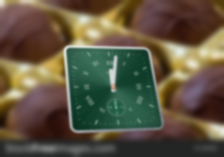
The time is 12,02
